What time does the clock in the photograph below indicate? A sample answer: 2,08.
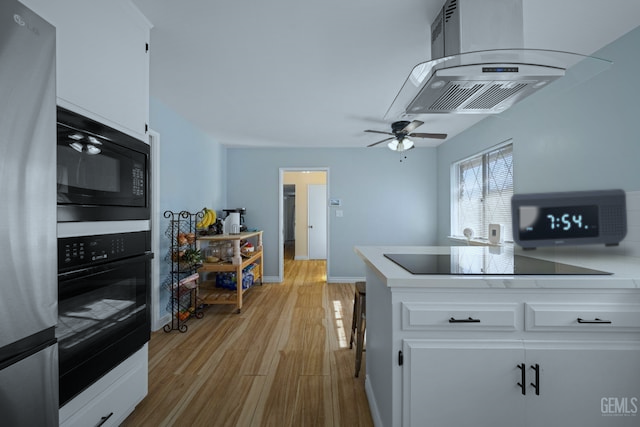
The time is 7,54
